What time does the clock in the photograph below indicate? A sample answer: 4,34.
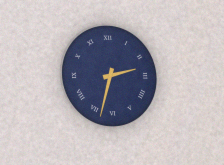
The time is 2,33
